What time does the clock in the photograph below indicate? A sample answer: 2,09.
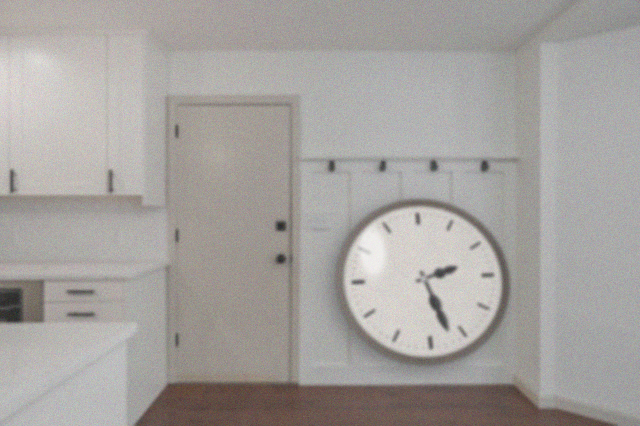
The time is 2,27
